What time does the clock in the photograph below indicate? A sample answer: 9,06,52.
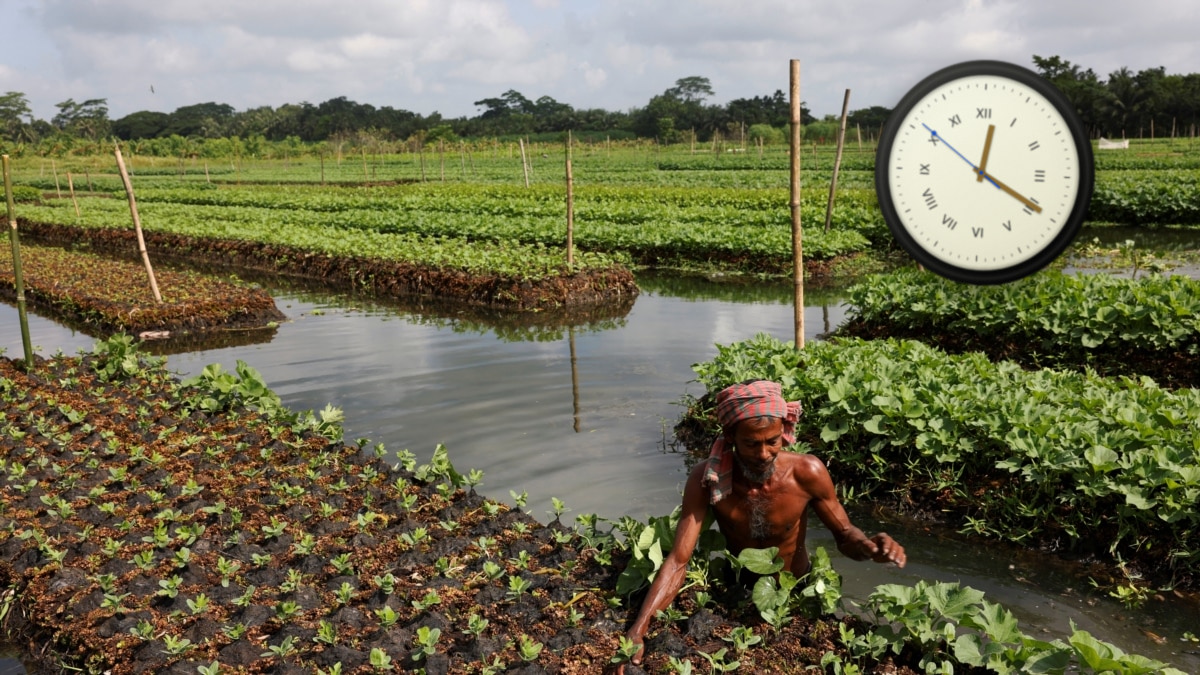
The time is 12,19,51
